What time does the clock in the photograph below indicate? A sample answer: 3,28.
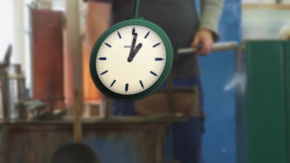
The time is 1,01
